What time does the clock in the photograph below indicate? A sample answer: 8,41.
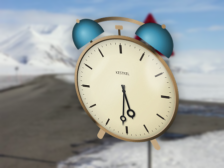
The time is 5,31
